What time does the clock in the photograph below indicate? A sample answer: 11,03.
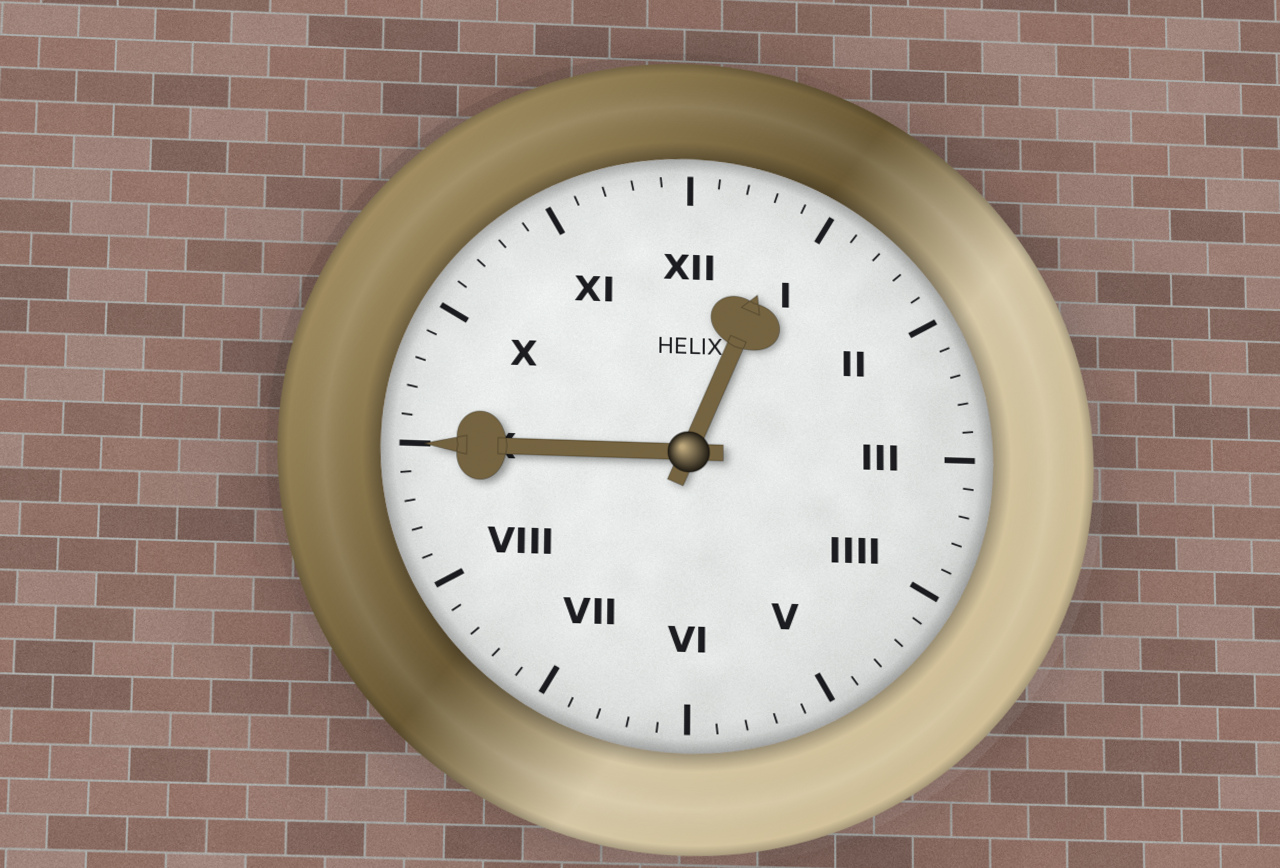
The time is 12,45
